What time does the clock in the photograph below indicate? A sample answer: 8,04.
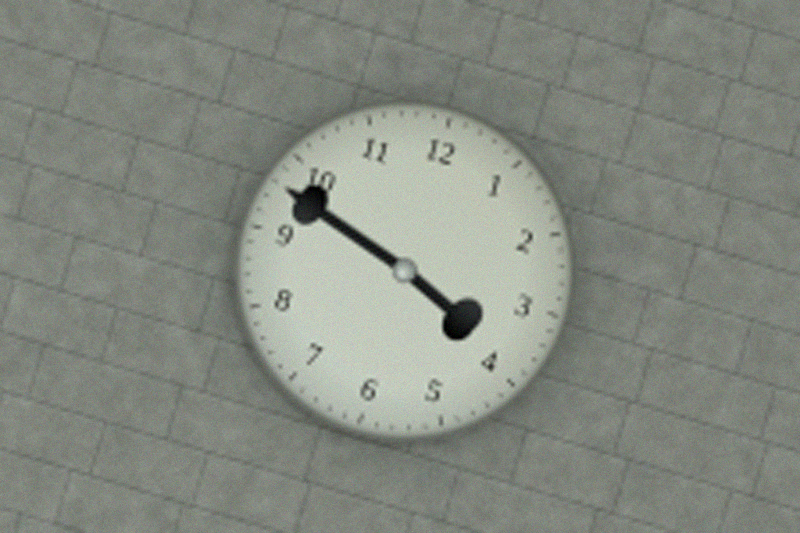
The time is 3,48
